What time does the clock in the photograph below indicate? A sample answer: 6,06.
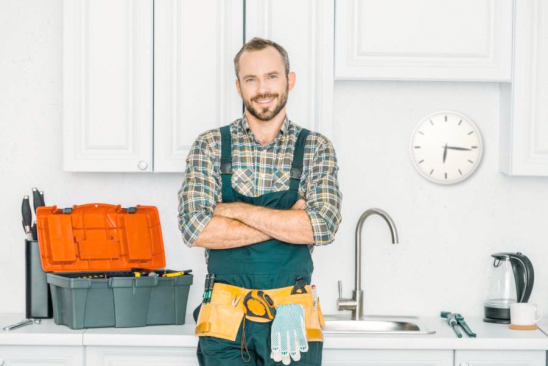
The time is 6,16
